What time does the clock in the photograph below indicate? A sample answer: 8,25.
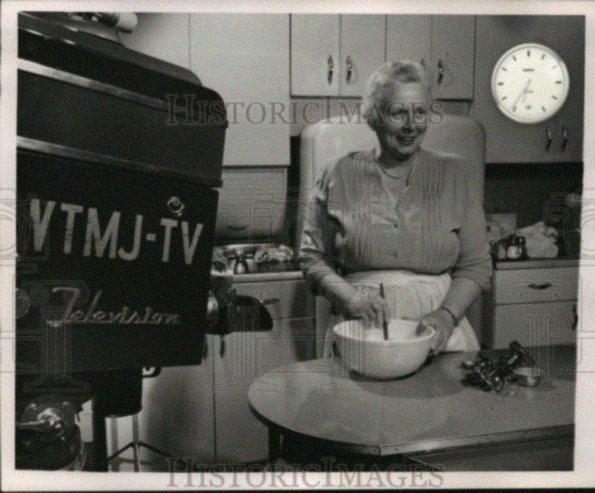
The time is 6,36
